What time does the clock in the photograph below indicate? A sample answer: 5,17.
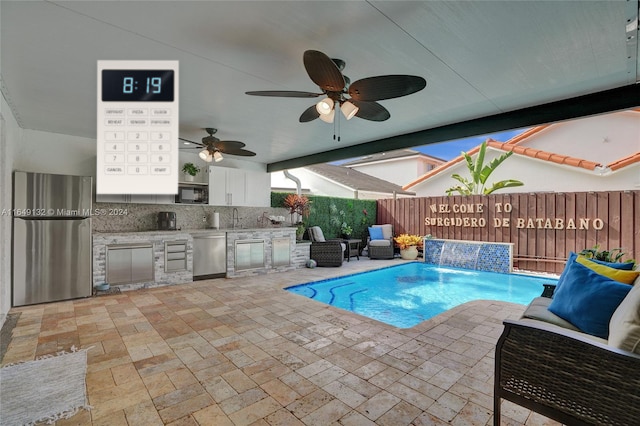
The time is 8,19
